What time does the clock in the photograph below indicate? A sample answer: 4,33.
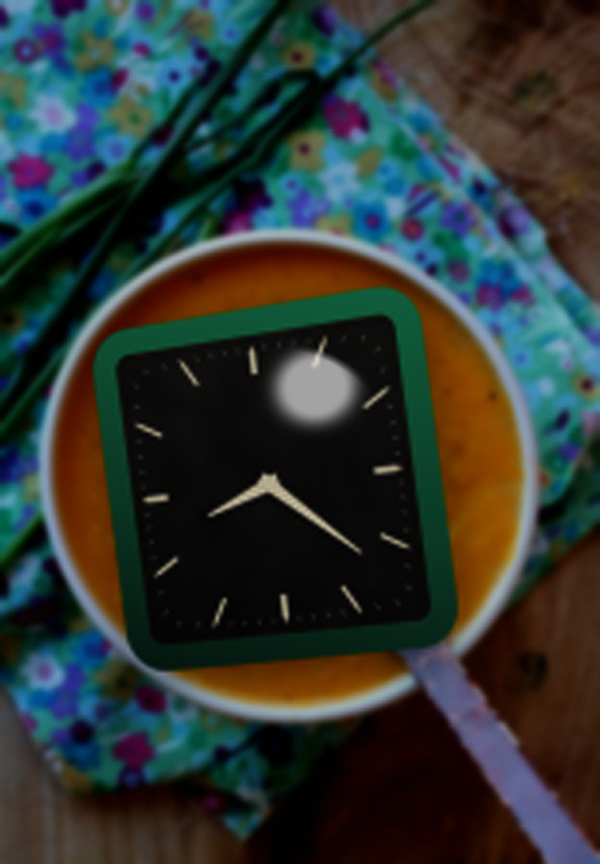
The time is 8,22
